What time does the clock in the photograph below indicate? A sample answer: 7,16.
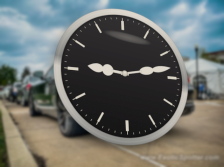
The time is 9,13
